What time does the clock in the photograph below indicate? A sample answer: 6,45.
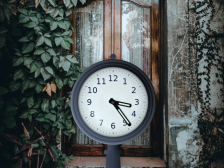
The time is 3,24
